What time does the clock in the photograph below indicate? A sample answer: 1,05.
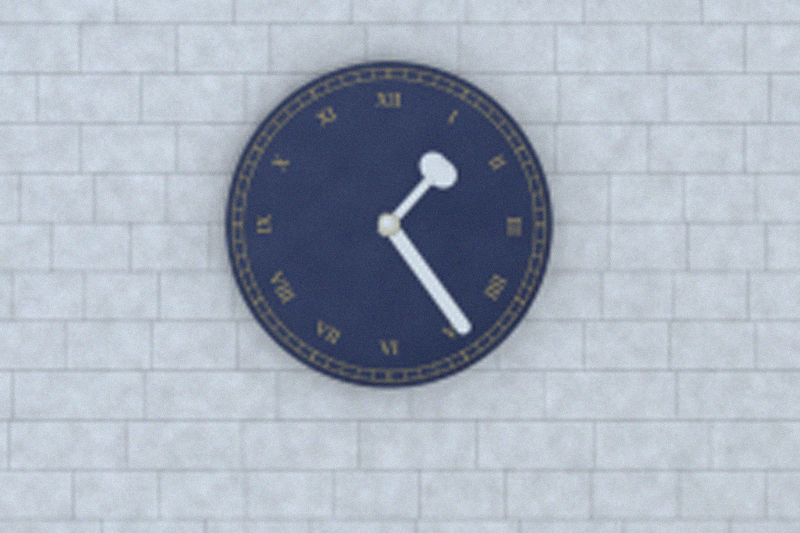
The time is 1,24
